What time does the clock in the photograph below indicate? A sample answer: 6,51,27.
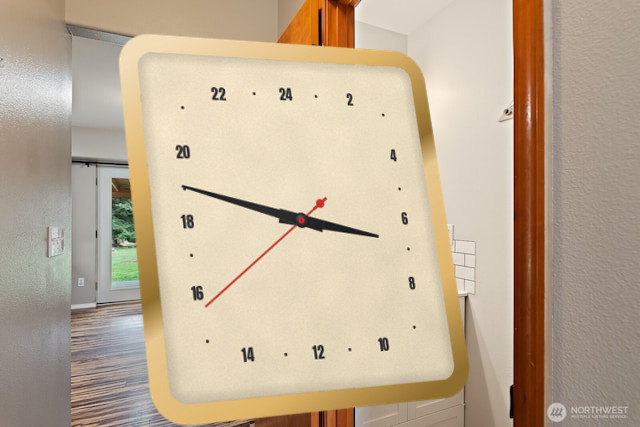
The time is 6,47,39
